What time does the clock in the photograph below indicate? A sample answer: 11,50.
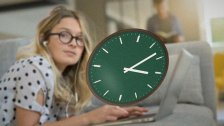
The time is 3,08
